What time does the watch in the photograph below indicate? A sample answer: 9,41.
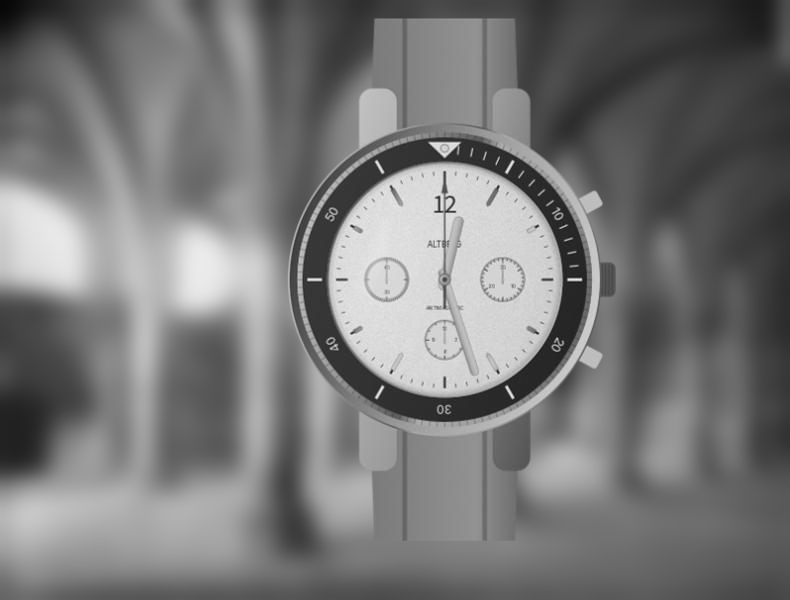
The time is 12,27
